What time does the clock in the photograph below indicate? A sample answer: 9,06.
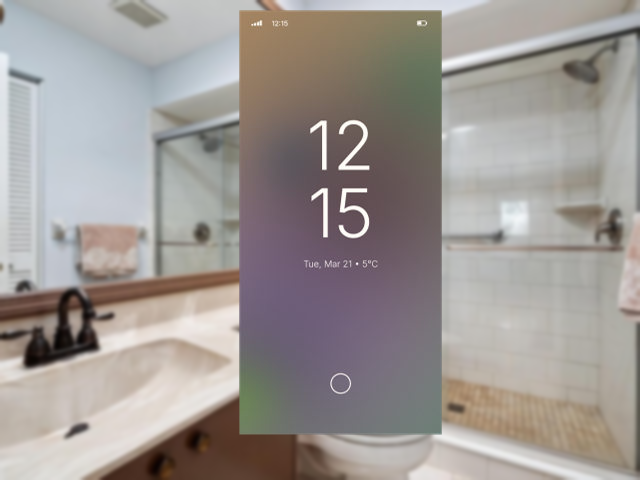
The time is 12,15
